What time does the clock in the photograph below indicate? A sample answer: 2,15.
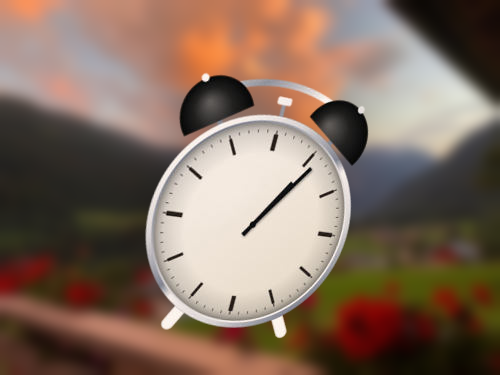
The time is 1,06
